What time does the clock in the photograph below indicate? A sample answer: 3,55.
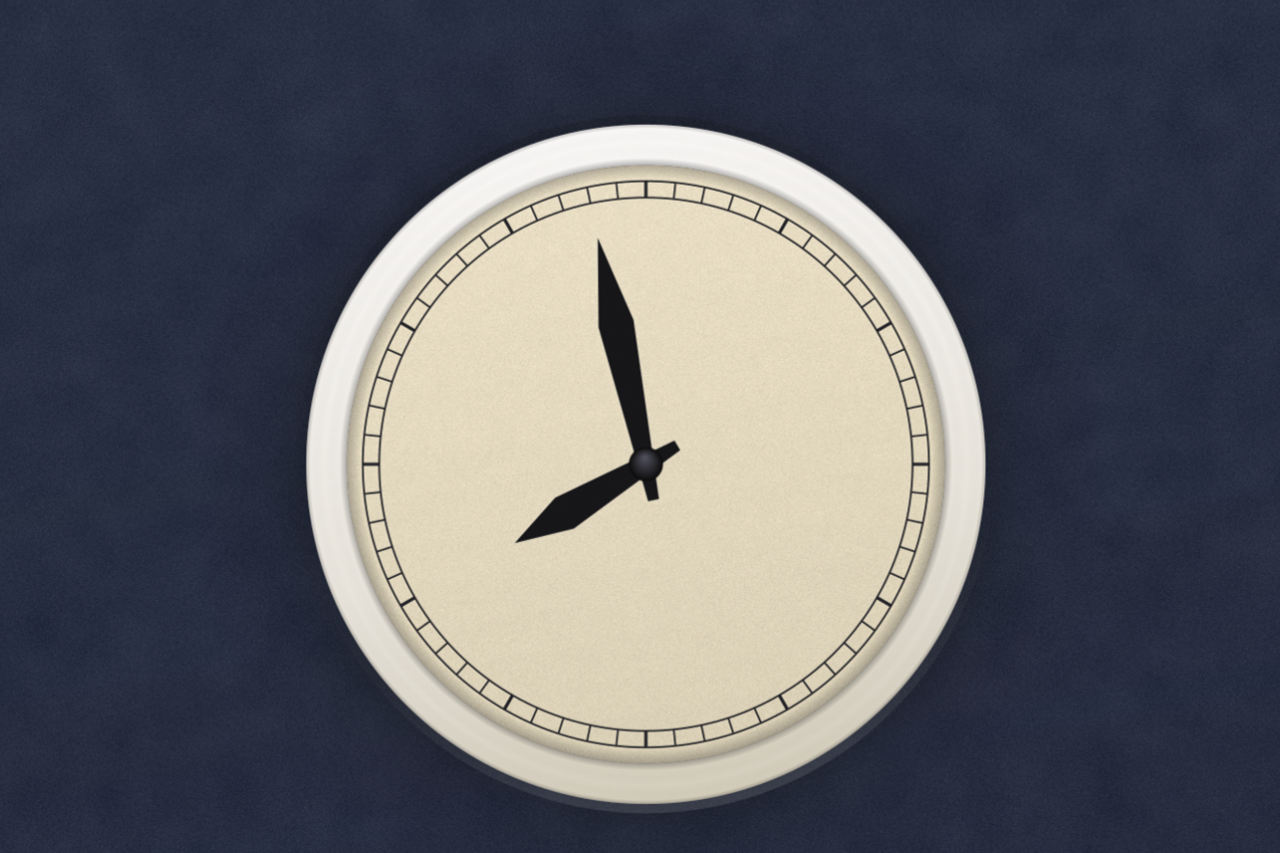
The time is 7,58
